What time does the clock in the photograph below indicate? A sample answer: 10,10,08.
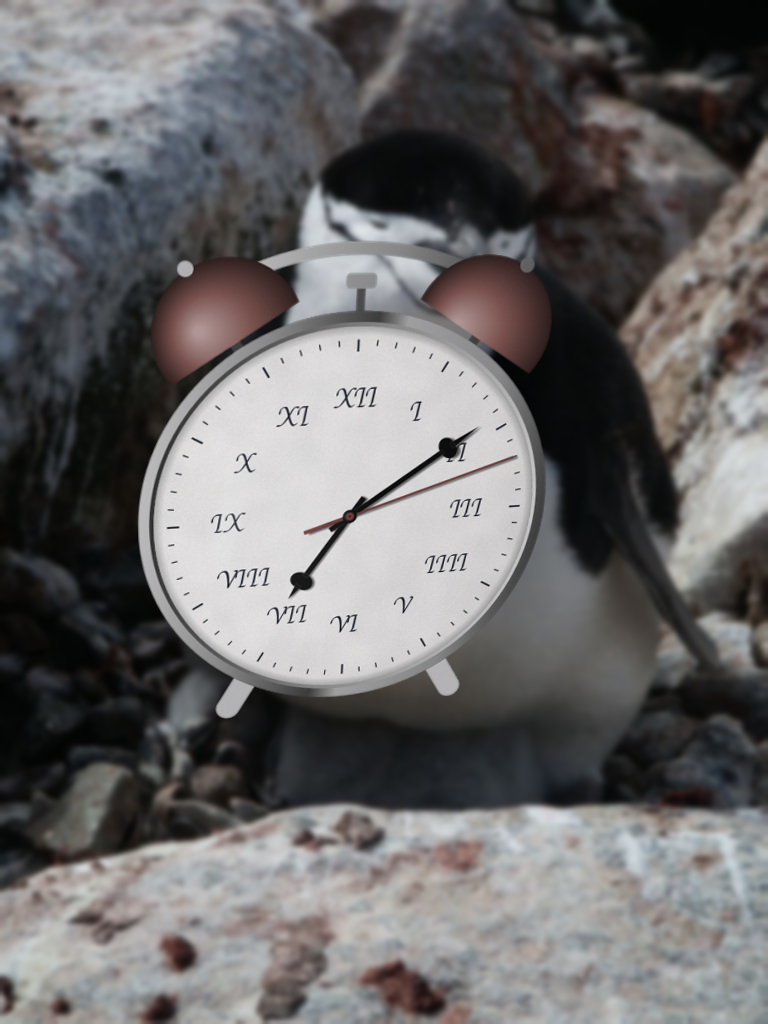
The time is 7,09,12
